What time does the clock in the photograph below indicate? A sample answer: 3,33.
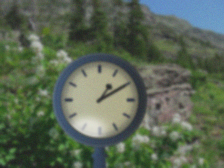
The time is 1,10
